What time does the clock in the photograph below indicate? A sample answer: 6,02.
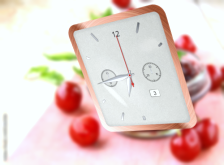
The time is 6,44
